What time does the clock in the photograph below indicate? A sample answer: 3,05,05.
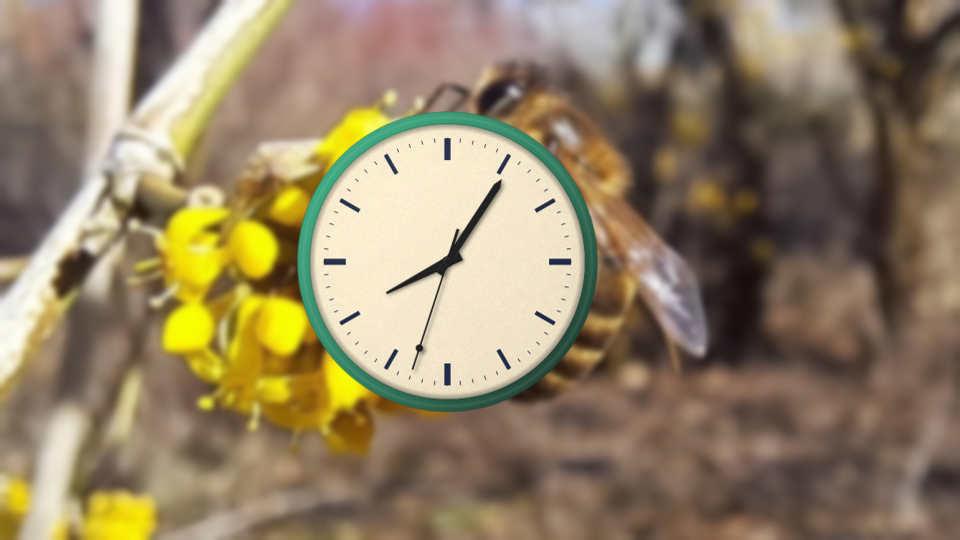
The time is 8,05,33
